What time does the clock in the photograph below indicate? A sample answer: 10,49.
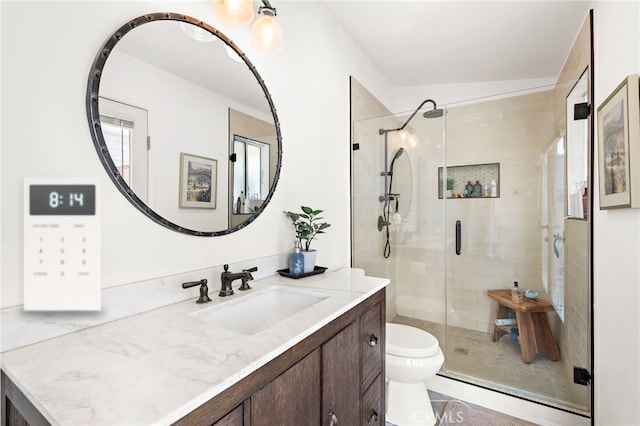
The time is 8,14
